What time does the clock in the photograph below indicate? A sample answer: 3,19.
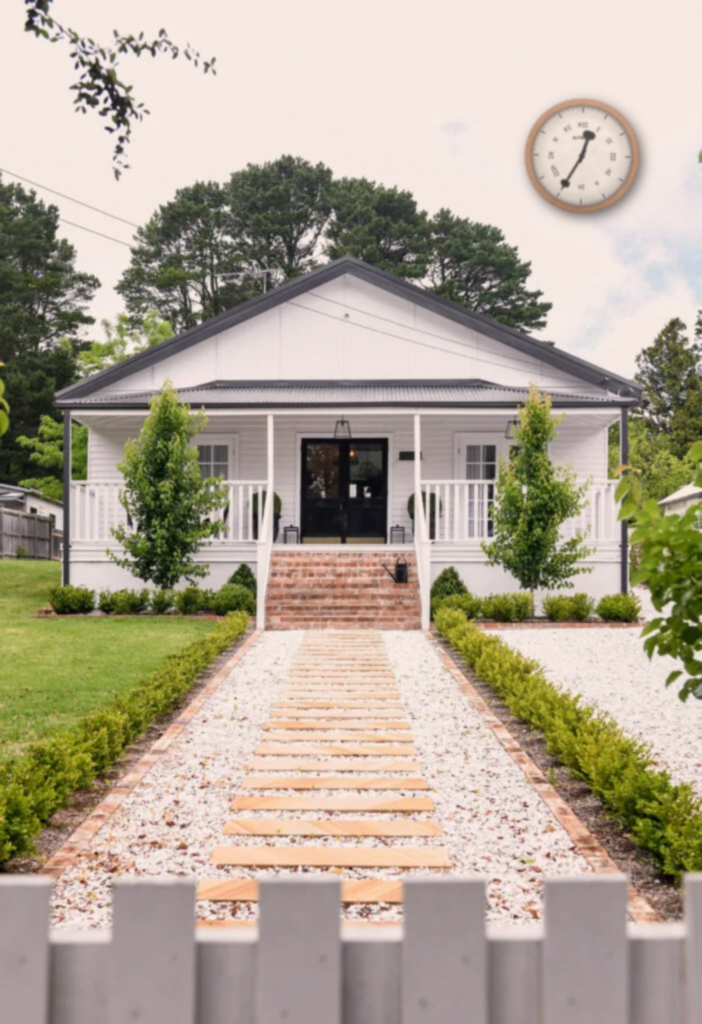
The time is 12,35
